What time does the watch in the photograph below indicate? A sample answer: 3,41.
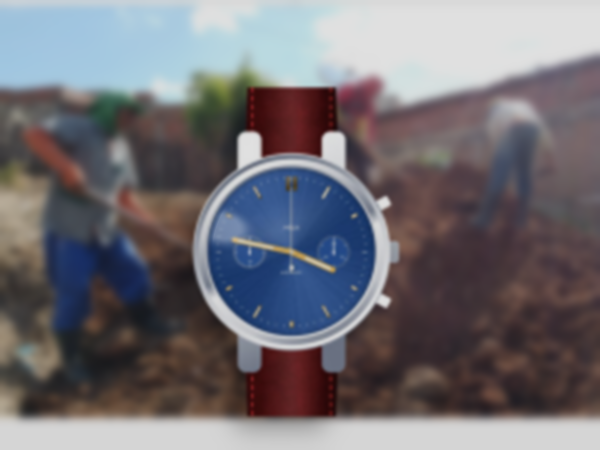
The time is 3,47
